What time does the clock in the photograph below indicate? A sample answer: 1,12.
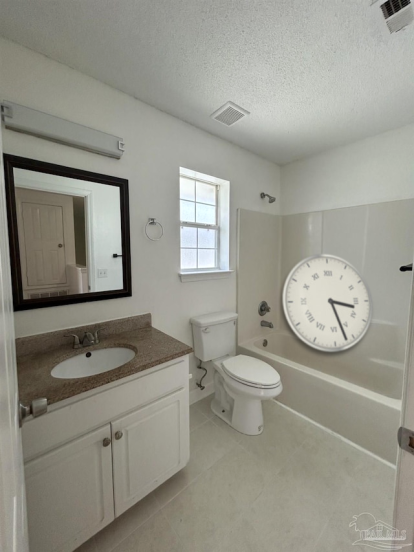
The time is 3,27
